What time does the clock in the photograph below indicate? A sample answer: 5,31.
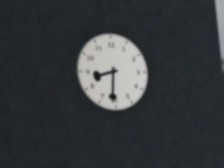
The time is 8,31
